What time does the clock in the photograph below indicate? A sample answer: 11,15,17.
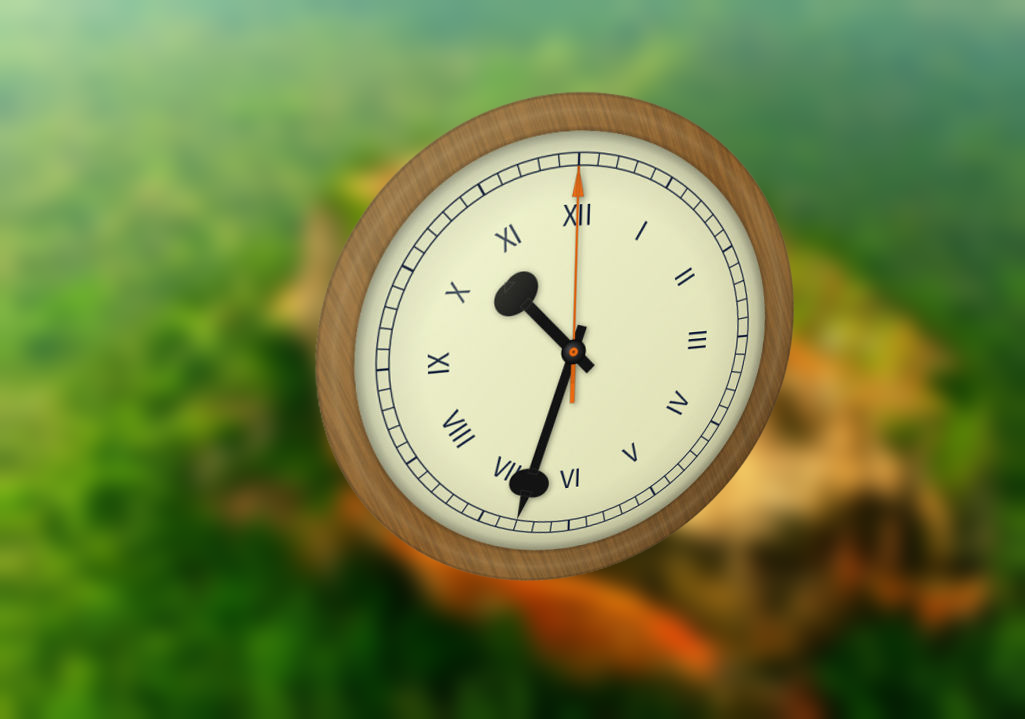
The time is 10,33,00
